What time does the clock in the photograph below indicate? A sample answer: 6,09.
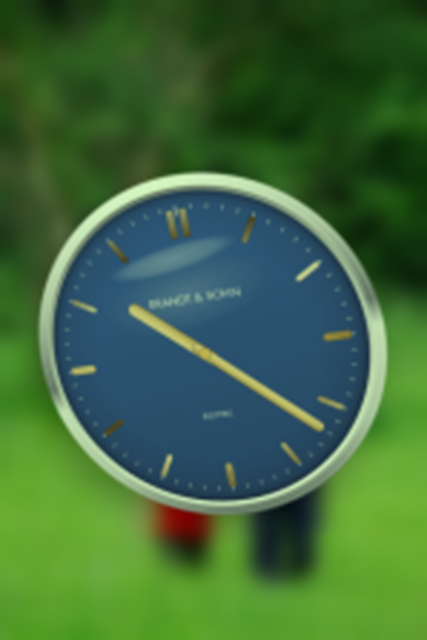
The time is 10,22
